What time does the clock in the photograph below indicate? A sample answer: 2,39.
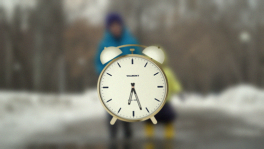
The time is 6,27
